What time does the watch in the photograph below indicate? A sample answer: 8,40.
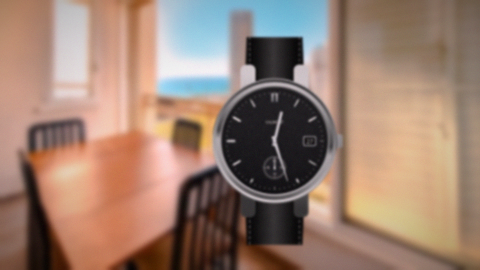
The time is 12,27
